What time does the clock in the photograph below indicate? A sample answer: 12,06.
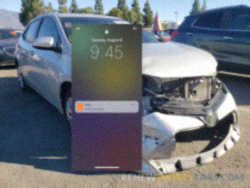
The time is 9,45
